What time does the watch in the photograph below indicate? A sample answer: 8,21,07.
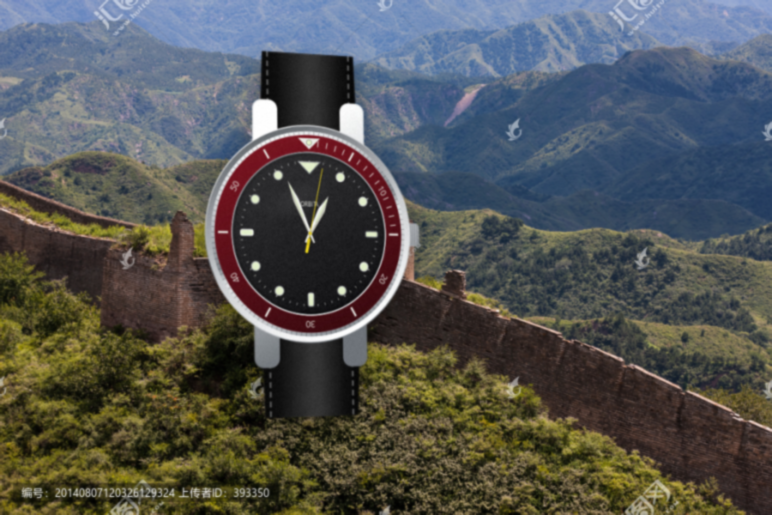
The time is 12,56,02
